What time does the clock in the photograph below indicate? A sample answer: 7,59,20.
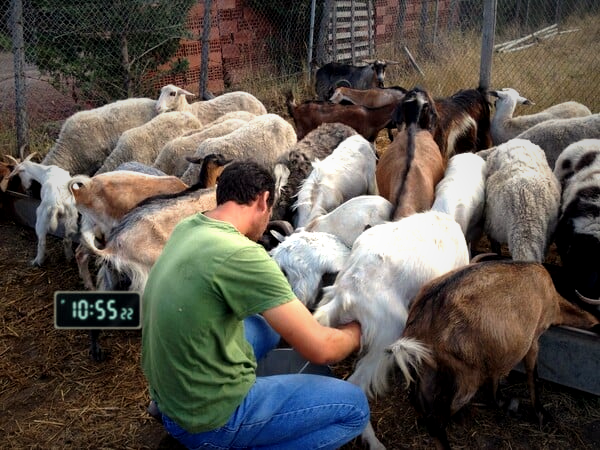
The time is 10,55,22
